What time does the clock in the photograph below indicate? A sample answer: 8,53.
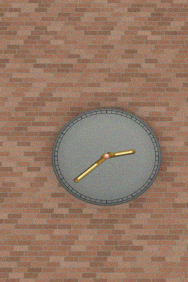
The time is 2,38
